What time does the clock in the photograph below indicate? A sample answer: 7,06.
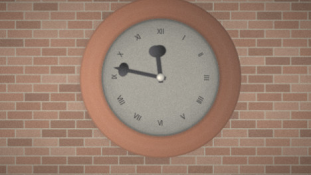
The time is 11,47
